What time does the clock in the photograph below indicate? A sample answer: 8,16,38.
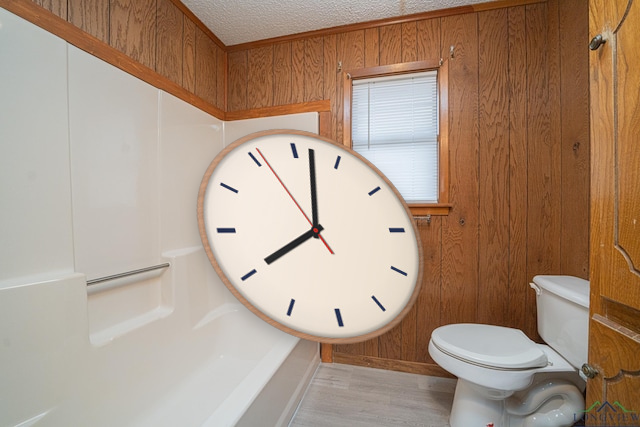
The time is 8,01,56
